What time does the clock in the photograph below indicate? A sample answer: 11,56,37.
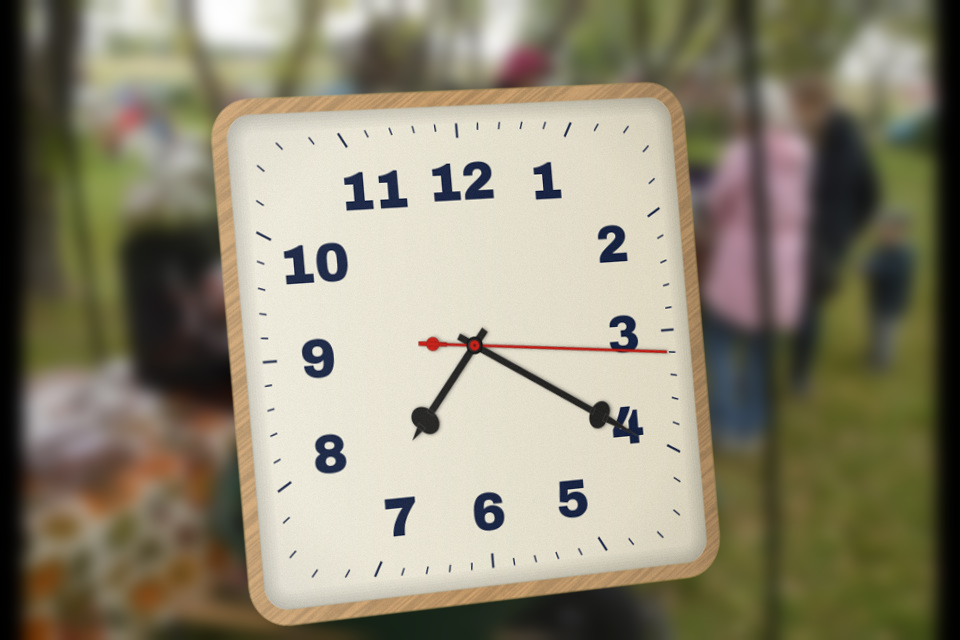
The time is 7,20,16
